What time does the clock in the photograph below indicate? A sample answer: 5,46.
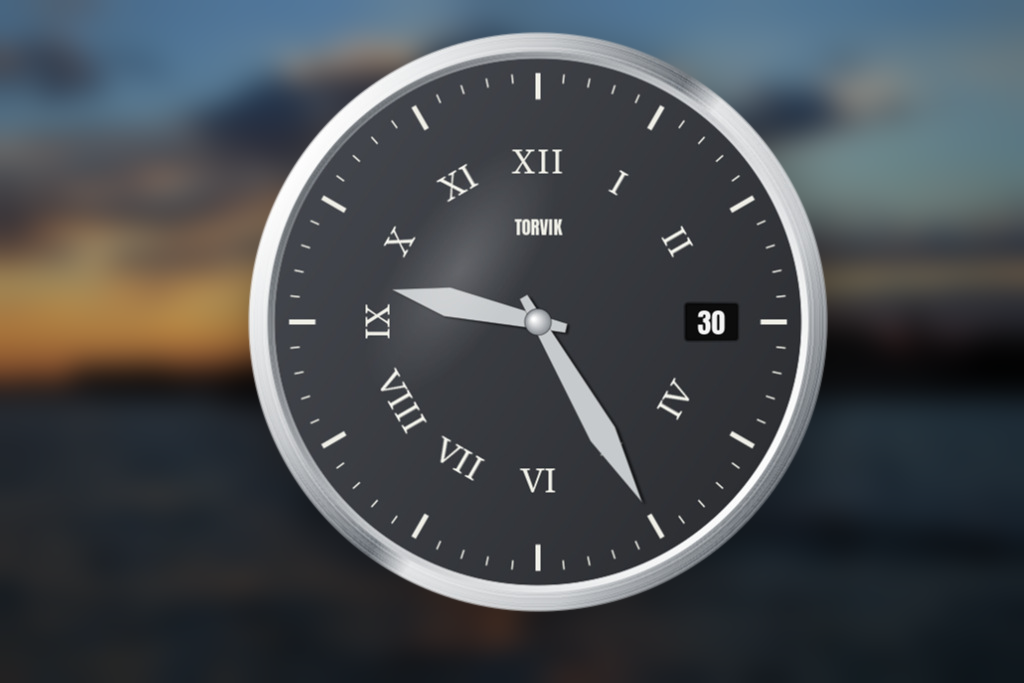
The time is 9,25
